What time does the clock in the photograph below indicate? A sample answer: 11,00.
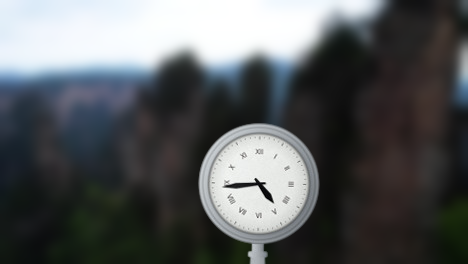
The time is 4,44
